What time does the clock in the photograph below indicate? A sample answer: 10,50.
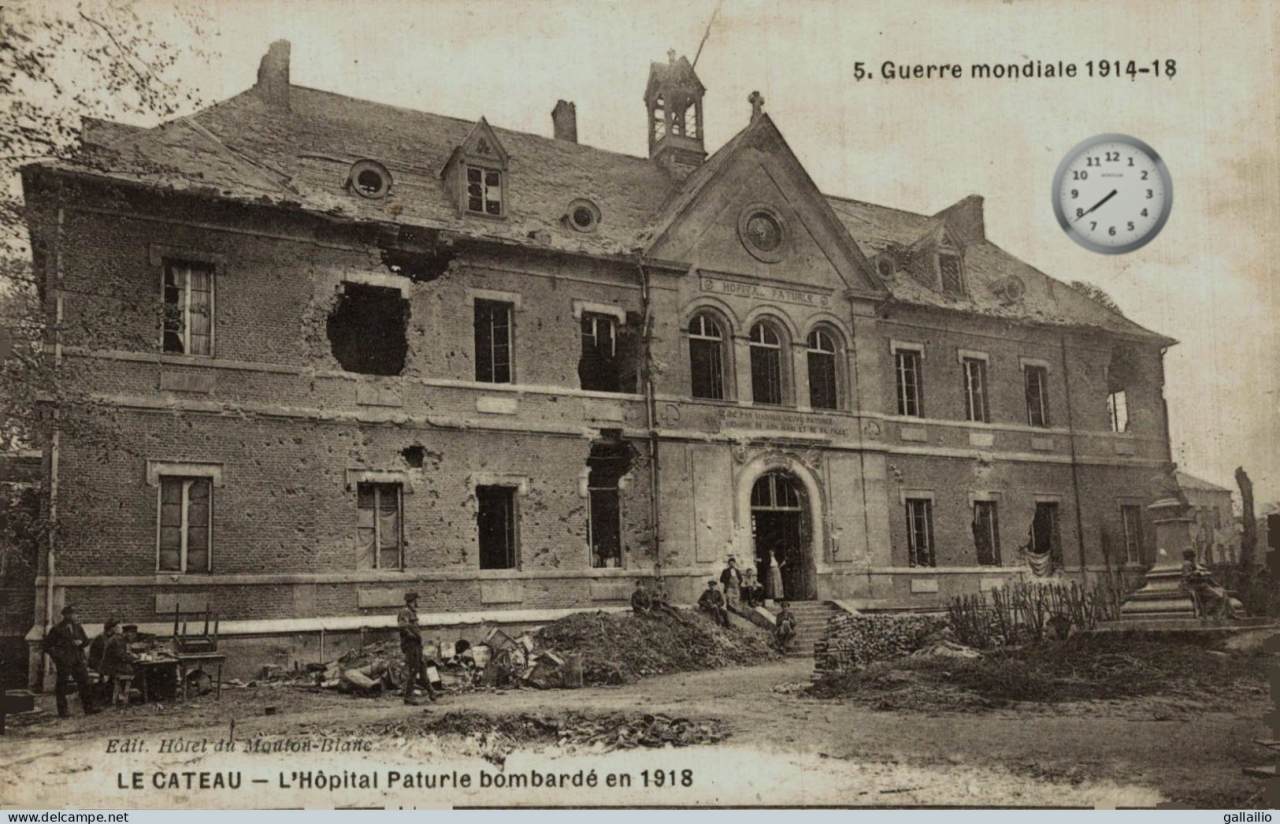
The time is 7,39
